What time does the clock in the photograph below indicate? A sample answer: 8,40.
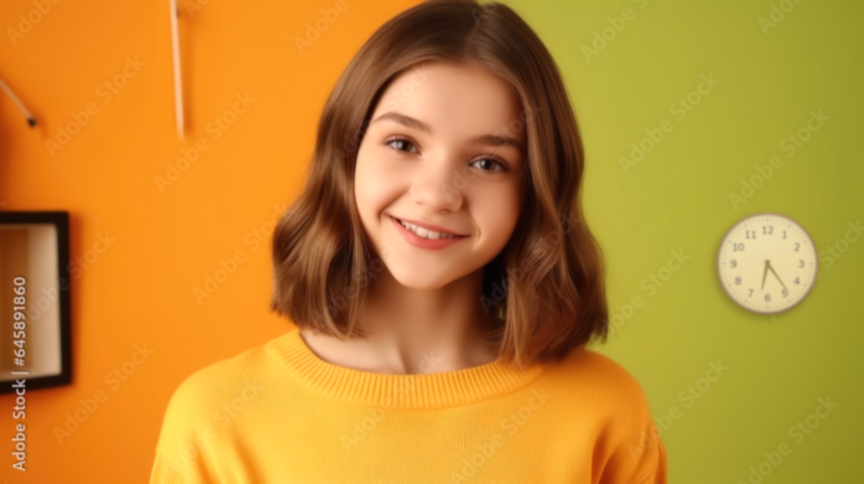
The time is 6,24
